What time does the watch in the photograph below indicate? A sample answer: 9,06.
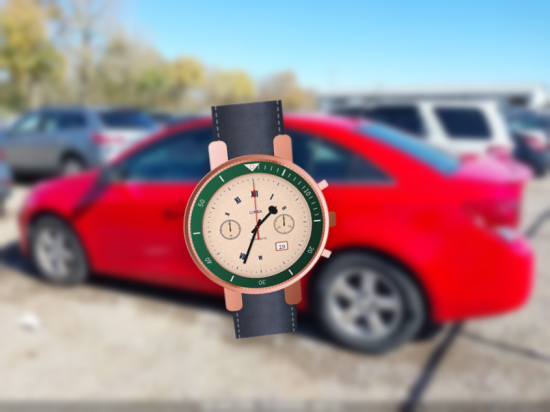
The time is 1,34
